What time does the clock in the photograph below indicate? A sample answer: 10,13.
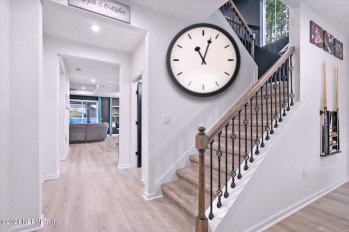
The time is 11,03
